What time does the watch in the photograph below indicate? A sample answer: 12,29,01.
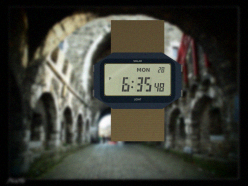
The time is 6,35,48
